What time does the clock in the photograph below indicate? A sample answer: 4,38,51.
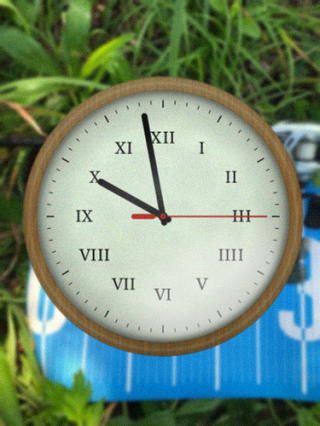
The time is 9,58,15
